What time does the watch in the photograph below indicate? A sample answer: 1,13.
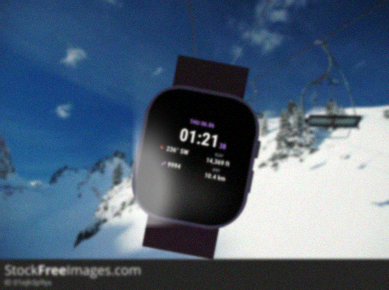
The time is 1,21
